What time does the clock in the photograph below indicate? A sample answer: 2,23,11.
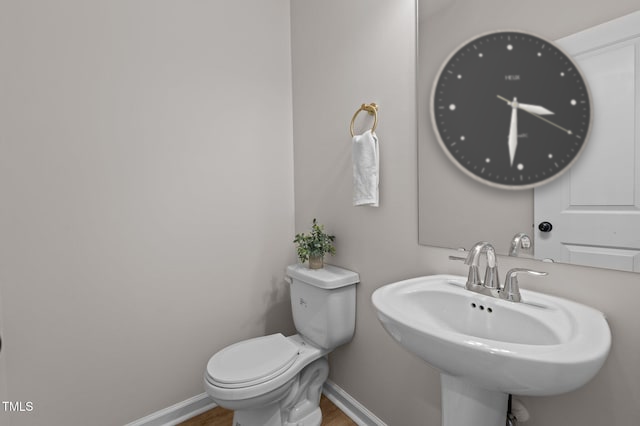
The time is 3,31,20
